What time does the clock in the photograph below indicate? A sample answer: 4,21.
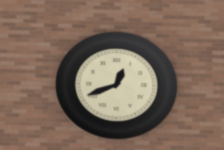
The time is 12,41
